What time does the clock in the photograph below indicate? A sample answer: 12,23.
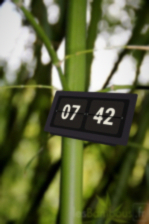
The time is 7,42
